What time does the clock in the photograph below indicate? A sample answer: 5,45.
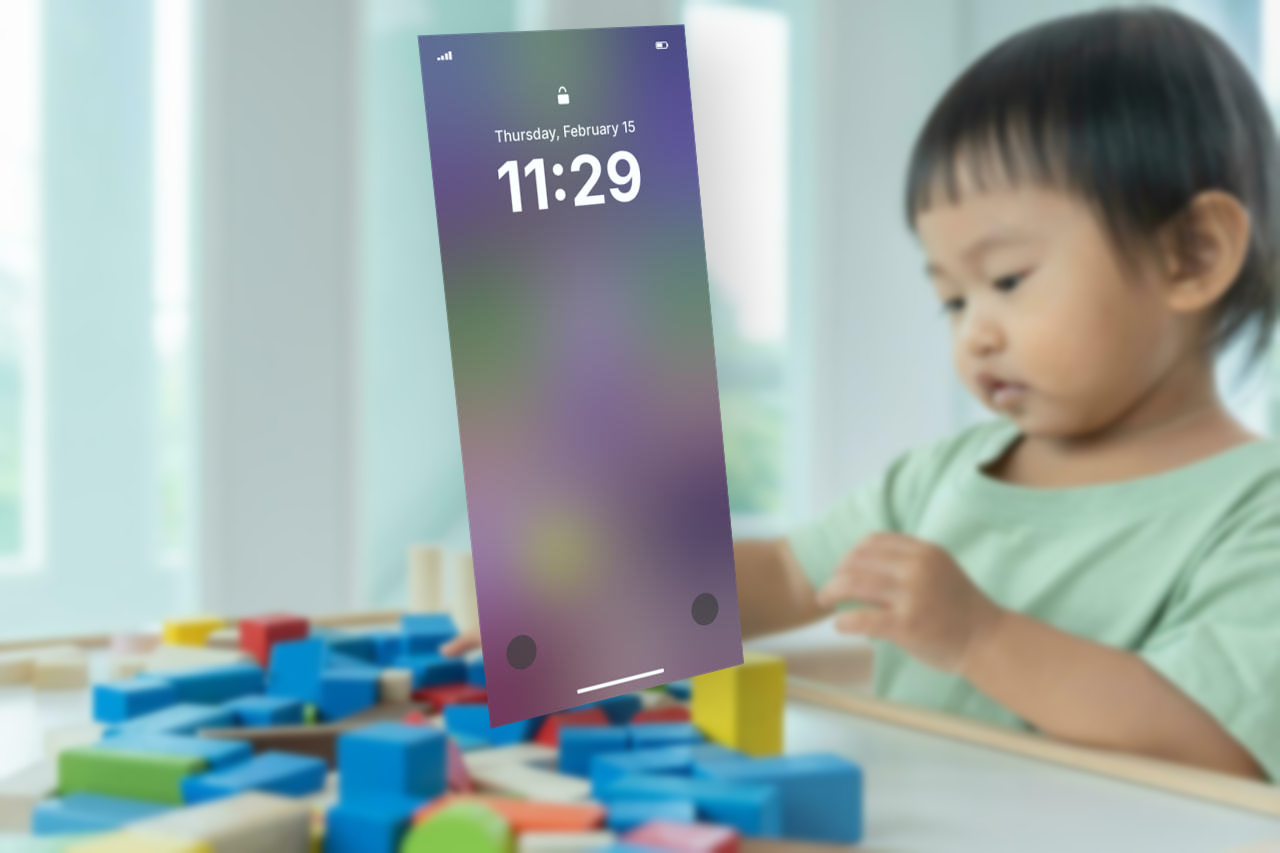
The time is 11,29
